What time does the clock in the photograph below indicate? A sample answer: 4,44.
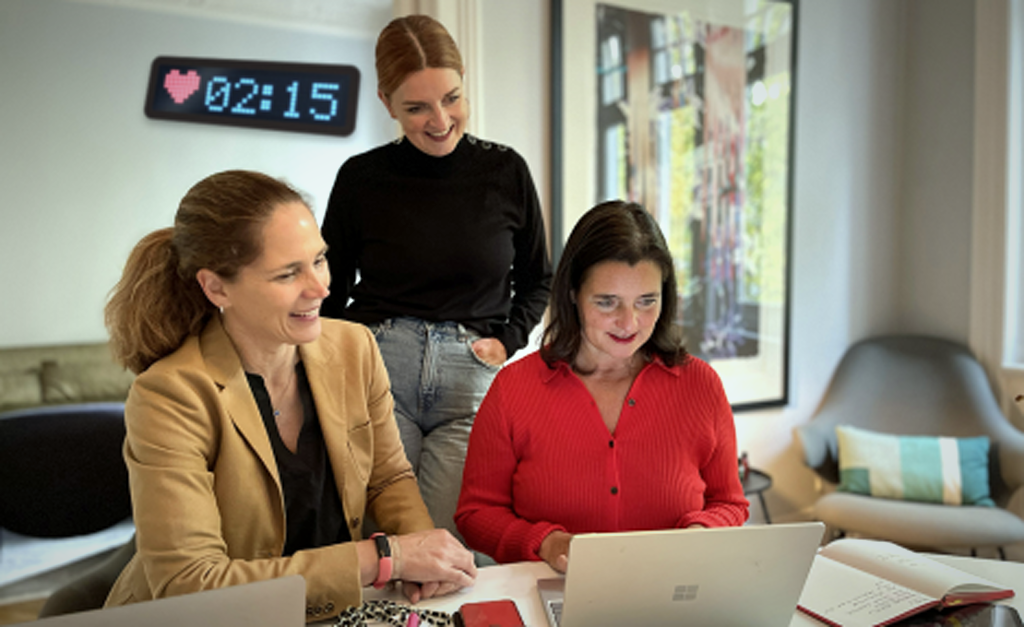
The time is 2,15
